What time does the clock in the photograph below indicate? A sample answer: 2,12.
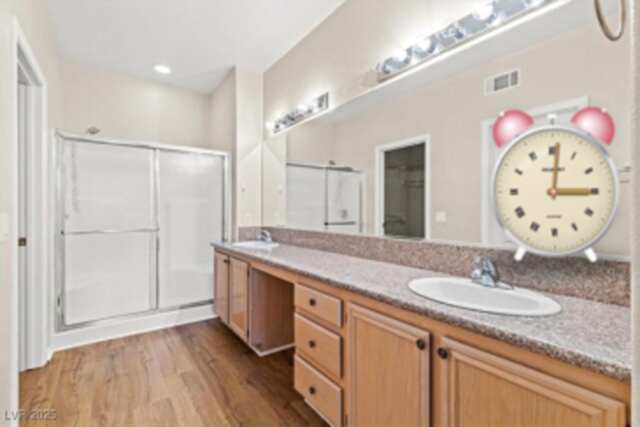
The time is 3,01
